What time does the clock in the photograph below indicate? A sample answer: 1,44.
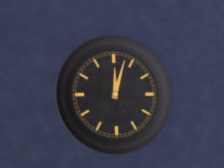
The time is 12,03
